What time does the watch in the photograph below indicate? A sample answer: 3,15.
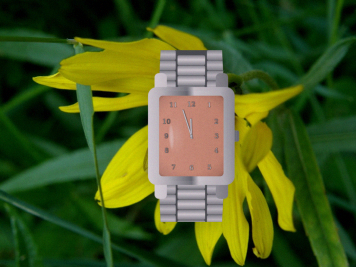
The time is 11,57
